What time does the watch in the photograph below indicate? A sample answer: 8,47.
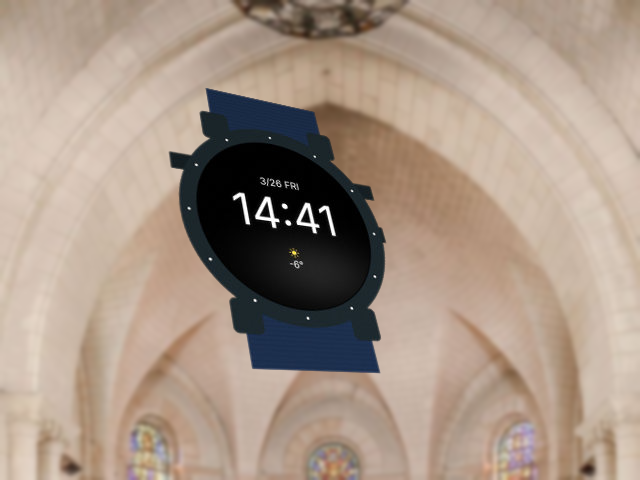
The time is 14,41
